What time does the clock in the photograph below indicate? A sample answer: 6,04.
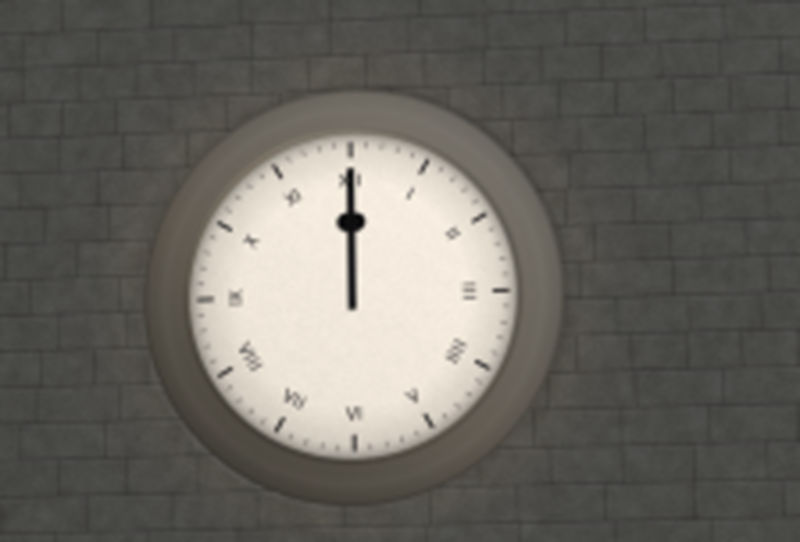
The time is 12,00
